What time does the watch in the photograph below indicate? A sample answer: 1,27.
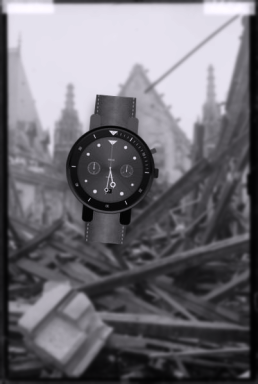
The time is 5,31
